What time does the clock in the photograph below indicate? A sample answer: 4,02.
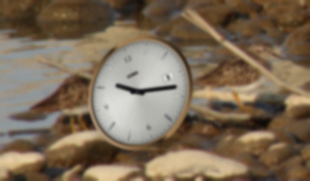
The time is 10,18
